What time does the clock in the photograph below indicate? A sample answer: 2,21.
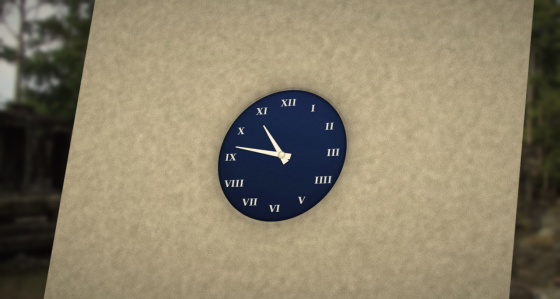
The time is 10,47
